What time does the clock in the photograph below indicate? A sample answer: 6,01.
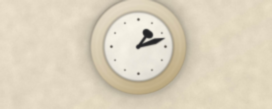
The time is 1,12
